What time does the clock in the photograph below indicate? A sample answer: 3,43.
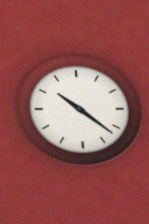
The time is 10,22
